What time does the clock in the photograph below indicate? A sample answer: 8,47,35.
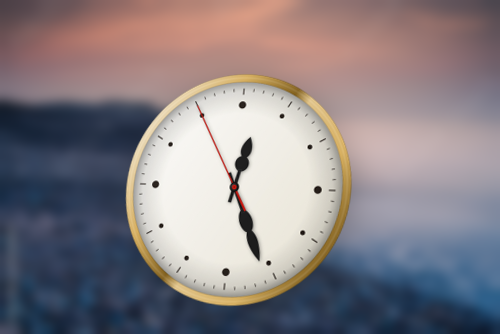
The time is 12,25,55
